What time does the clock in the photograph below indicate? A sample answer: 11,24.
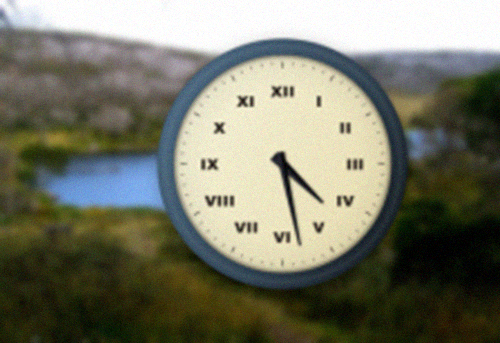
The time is 4,28
